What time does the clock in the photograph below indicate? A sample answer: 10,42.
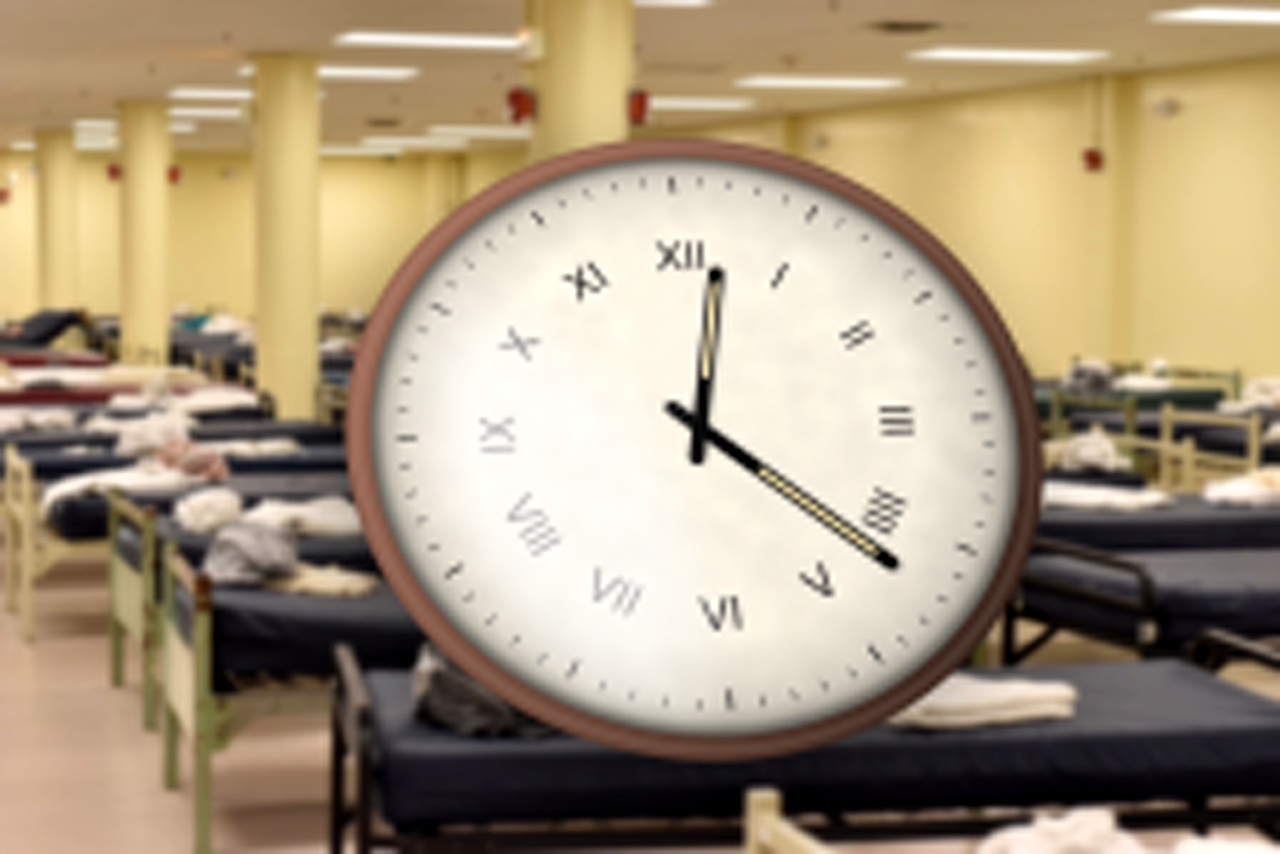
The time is 12,22
